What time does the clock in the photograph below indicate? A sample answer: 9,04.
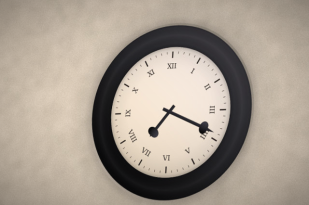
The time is 7,19
